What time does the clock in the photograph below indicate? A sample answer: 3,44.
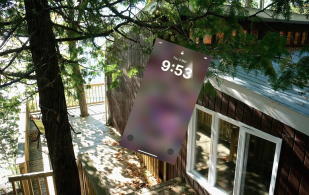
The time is 9,53
